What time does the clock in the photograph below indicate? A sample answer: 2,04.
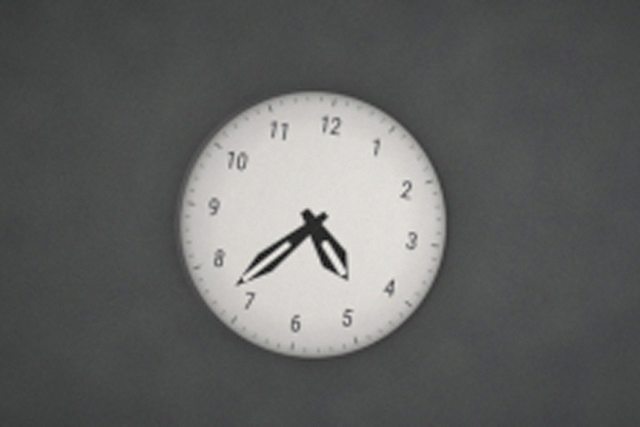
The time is 4,37
